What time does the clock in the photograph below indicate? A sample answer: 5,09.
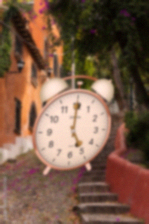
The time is 5,00
